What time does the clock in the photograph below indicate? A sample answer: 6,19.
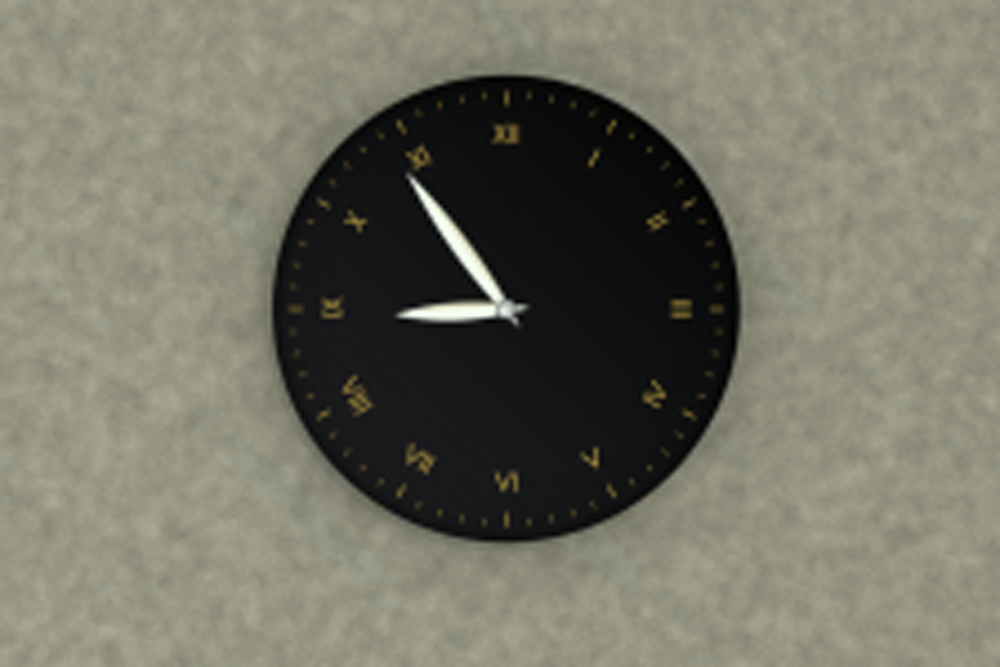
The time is 8,54
